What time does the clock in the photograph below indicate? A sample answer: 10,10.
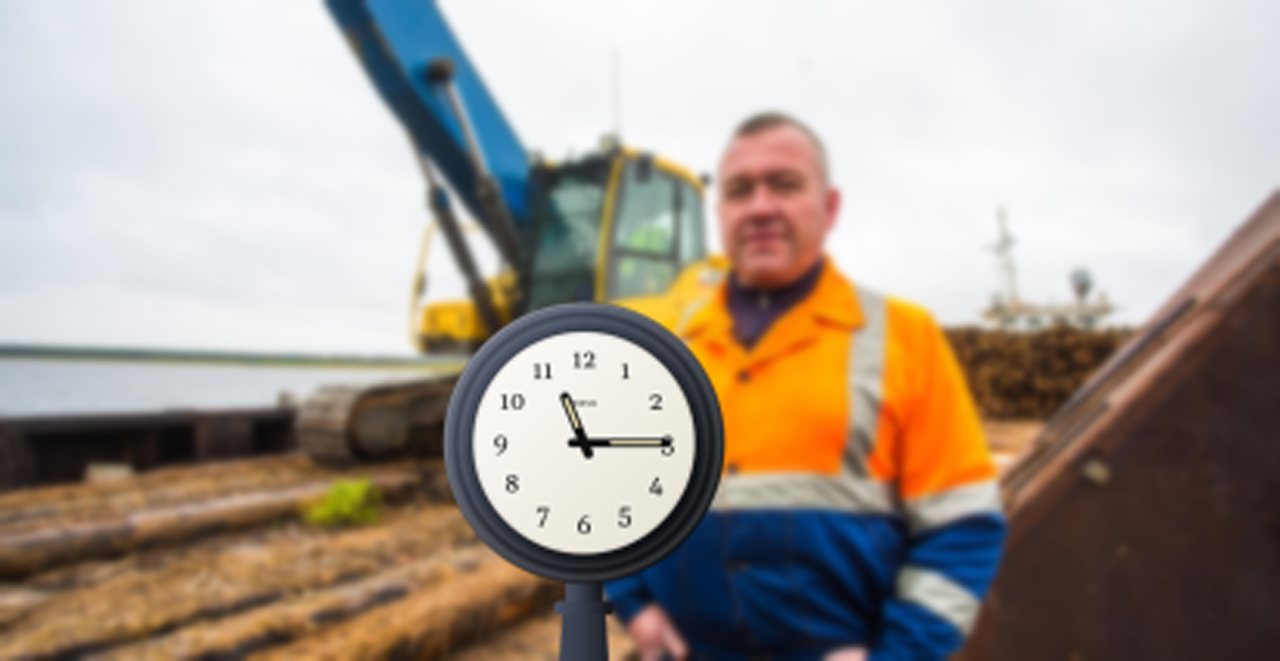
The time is 11,15
